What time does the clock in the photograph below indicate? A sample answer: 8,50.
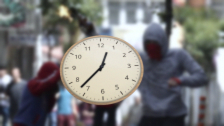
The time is 12,37
